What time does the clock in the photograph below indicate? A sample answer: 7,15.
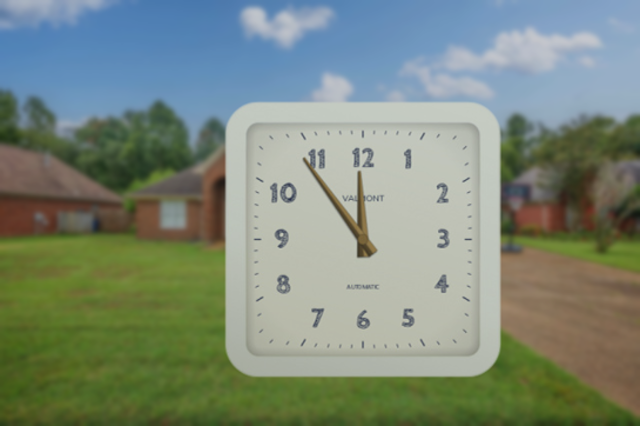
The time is 11,54
